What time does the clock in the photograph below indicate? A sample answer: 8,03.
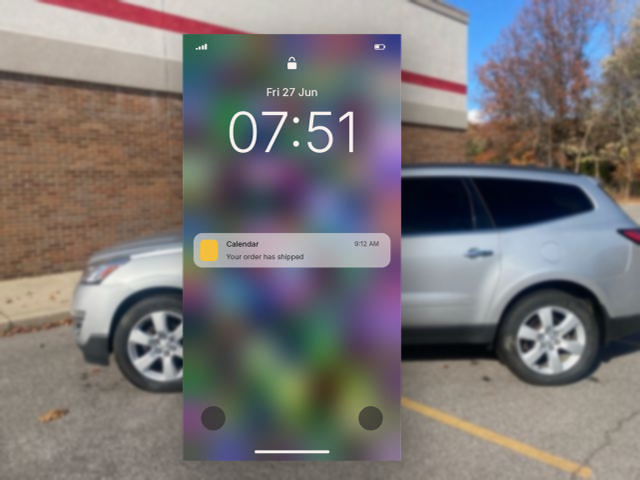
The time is 7,51
